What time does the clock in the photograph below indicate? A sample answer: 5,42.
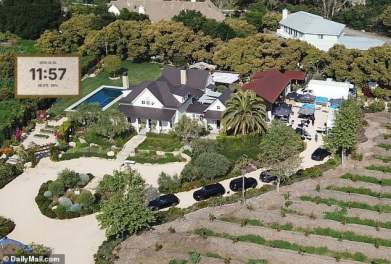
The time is 11,57
